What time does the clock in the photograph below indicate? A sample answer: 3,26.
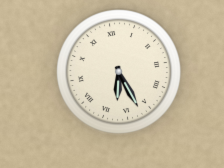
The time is 6,27
